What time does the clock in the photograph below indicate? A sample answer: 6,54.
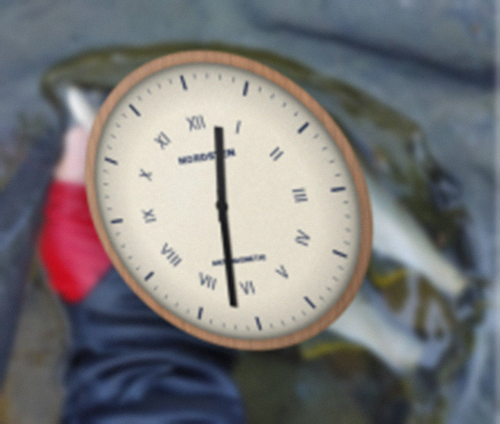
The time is 12,32
